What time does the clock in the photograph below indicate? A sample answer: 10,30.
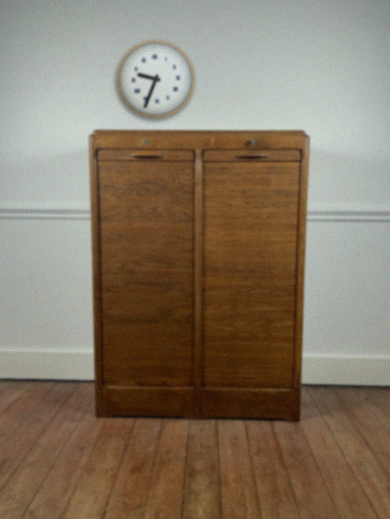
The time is 9,34
